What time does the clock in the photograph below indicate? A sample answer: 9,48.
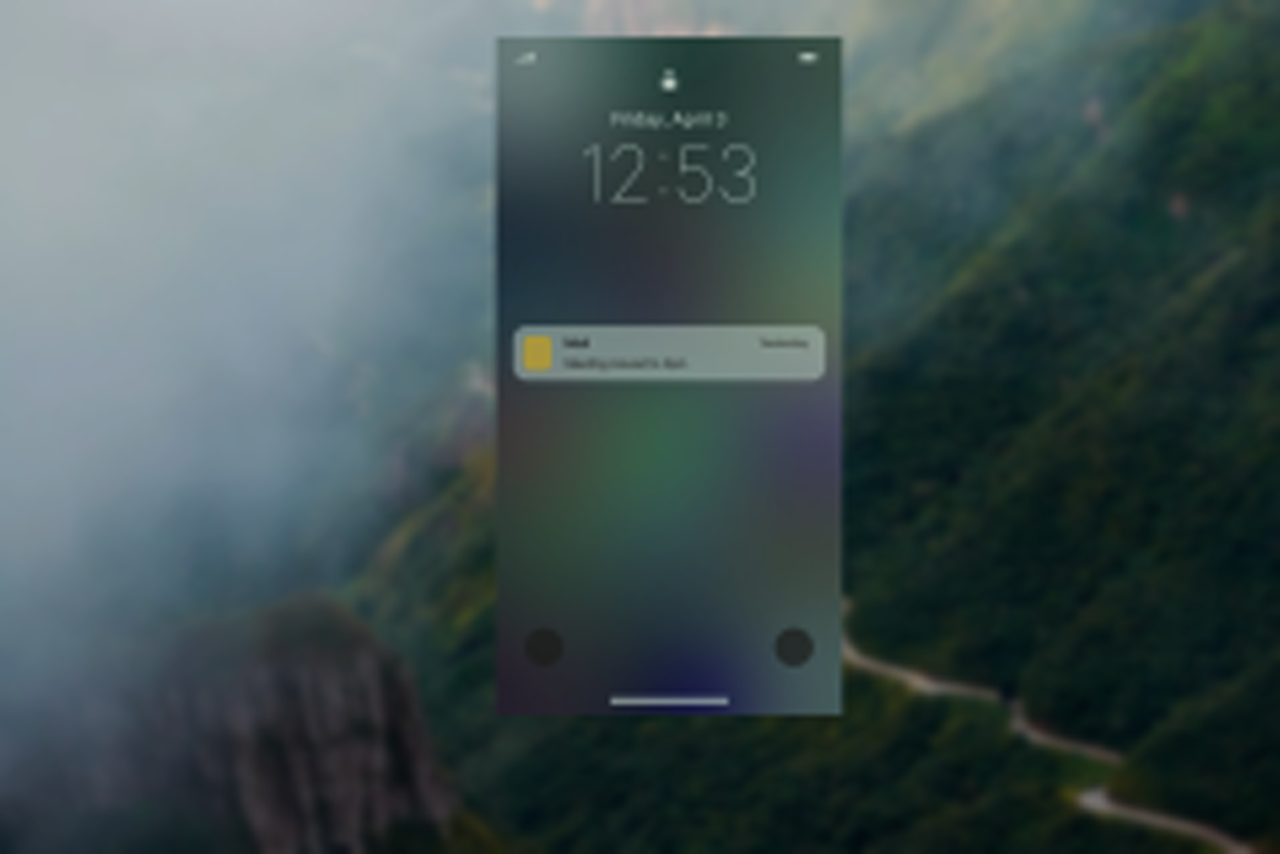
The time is 12,53
